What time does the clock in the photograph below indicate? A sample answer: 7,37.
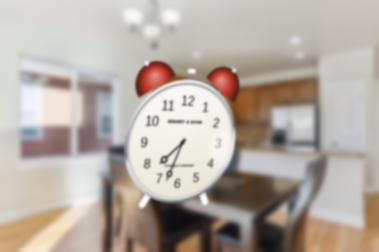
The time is 7,33
